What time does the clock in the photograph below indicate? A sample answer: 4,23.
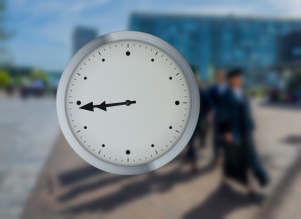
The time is 8,44
